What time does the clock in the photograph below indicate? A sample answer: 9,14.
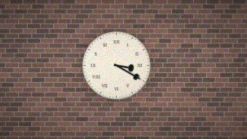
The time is 3,20
